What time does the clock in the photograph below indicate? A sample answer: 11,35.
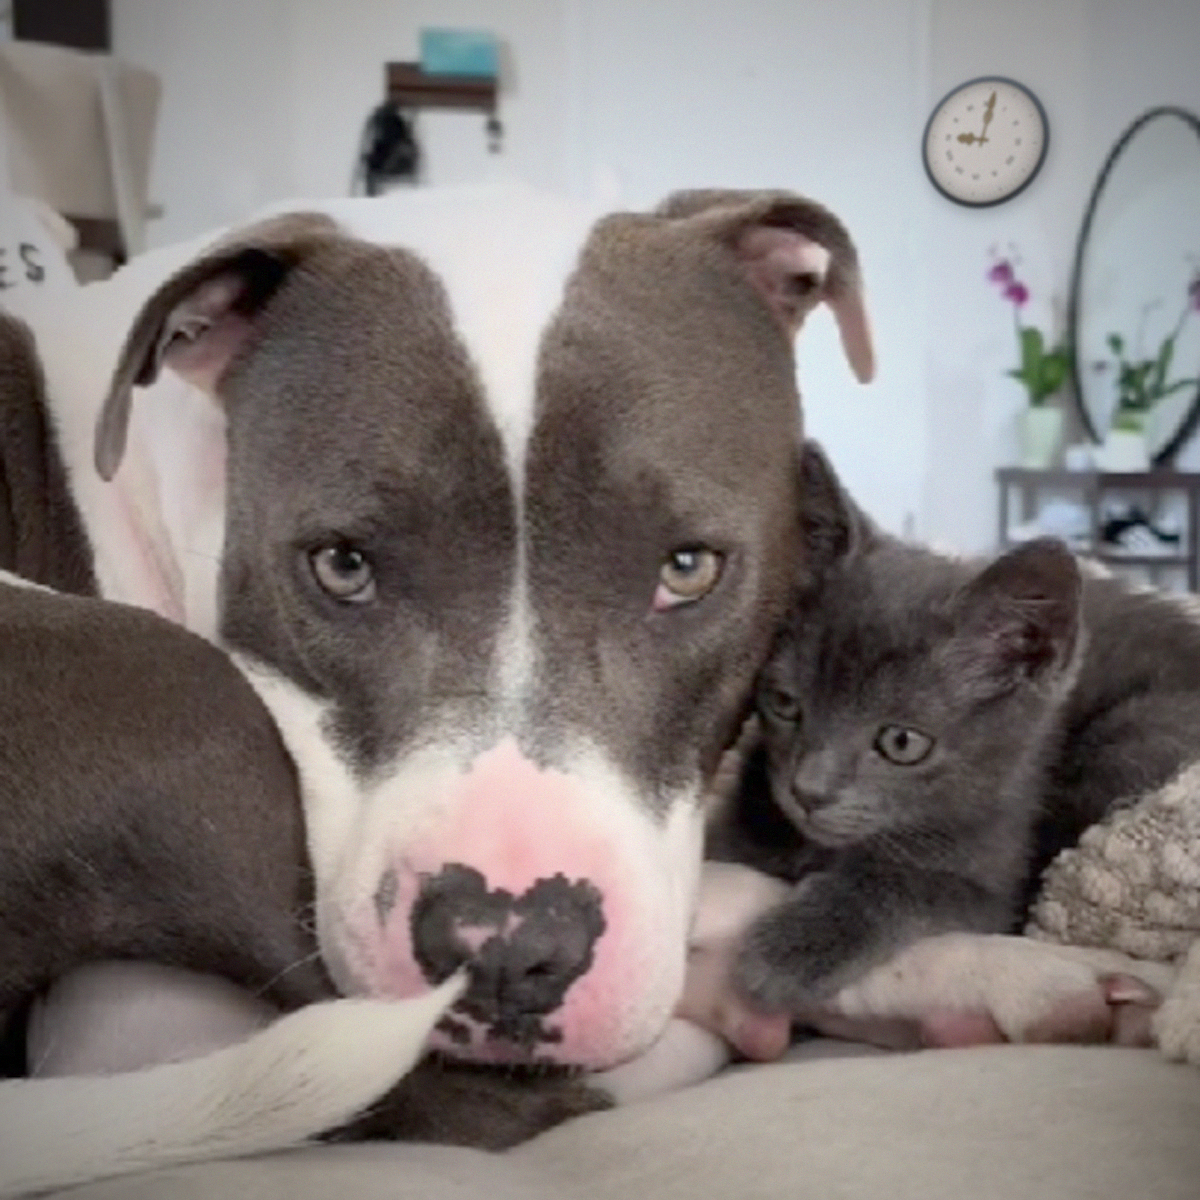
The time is 9,01
